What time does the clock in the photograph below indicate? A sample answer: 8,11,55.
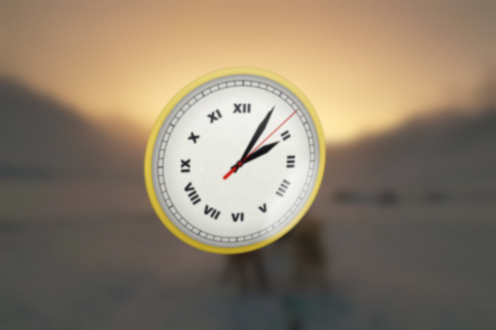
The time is 2,05,08
